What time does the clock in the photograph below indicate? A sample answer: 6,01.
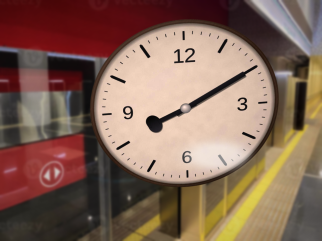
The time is 8,10
